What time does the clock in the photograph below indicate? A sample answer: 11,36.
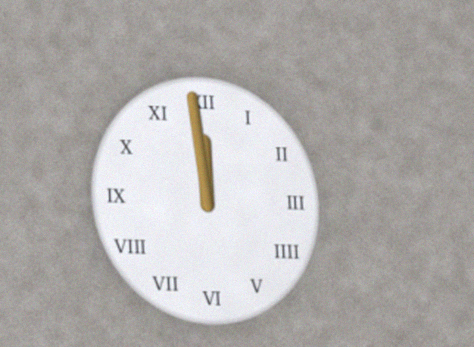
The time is 11,59
